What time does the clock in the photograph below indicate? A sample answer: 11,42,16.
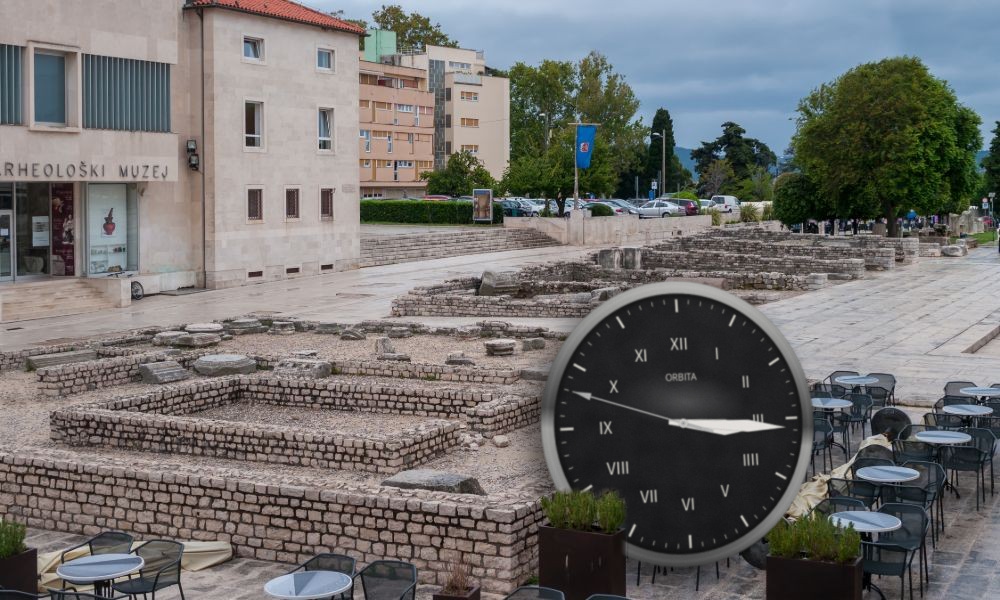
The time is 3,15,48
